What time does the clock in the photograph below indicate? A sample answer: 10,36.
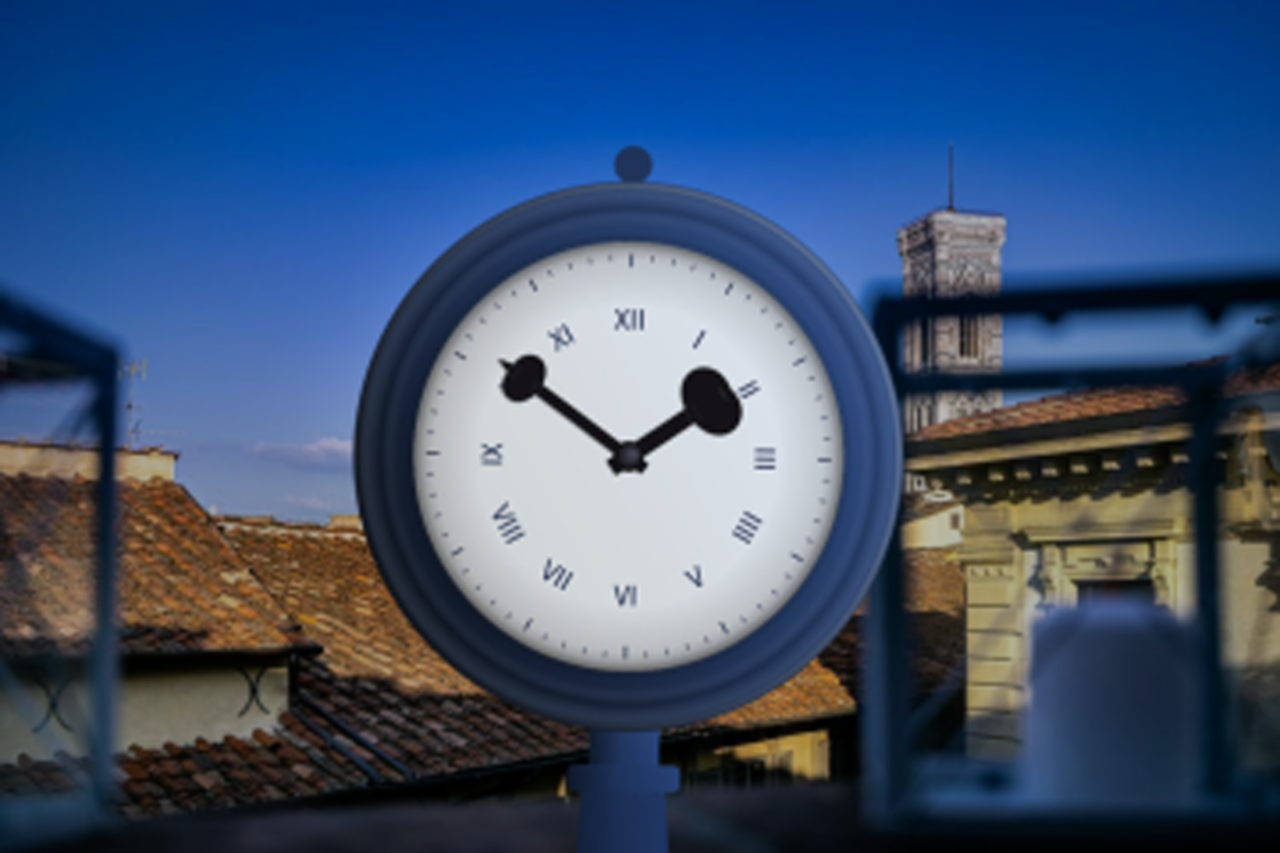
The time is 1,51
